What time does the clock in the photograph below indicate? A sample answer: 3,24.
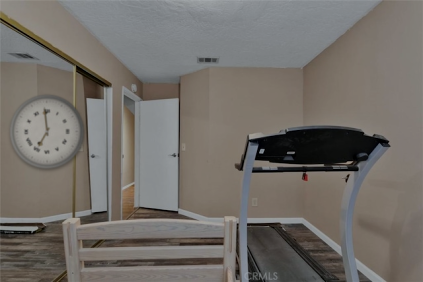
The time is 6,59
